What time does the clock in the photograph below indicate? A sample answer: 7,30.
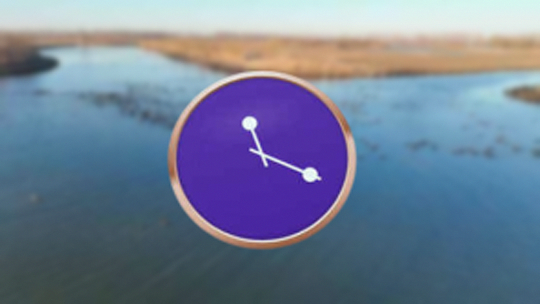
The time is 11,19
